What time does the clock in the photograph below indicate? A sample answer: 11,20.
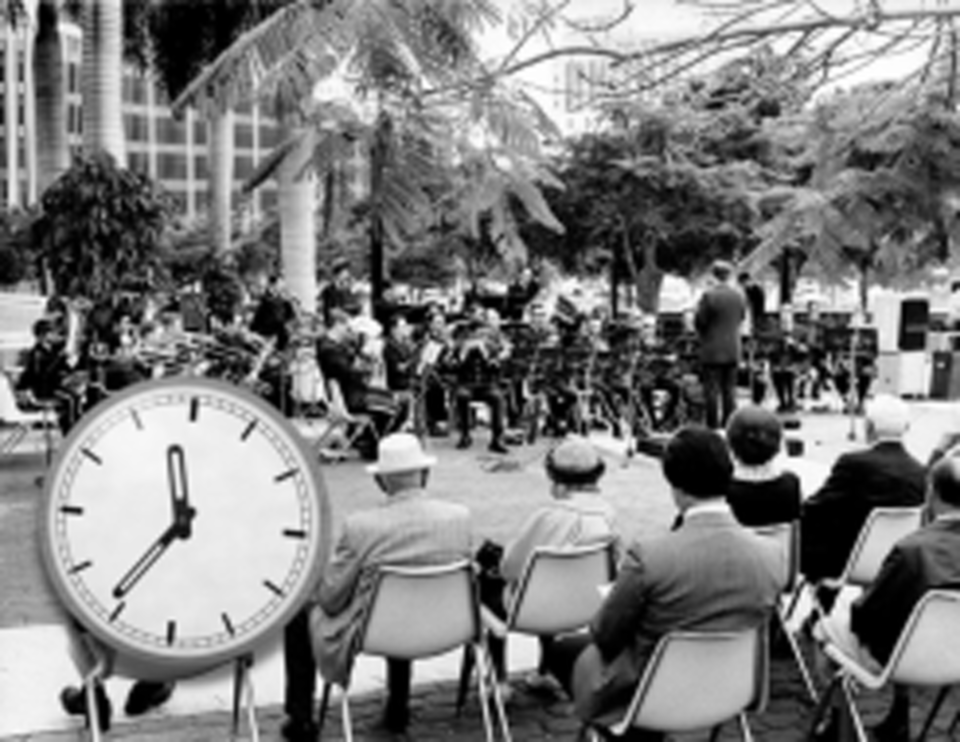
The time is 11,36
